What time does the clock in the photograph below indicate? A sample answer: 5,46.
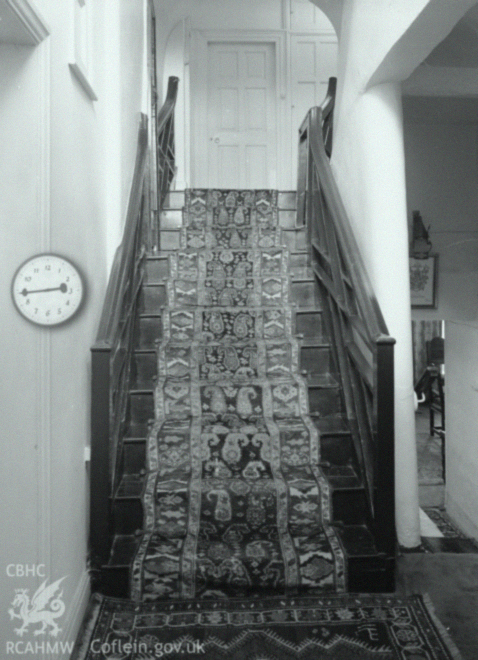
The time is 2,44
